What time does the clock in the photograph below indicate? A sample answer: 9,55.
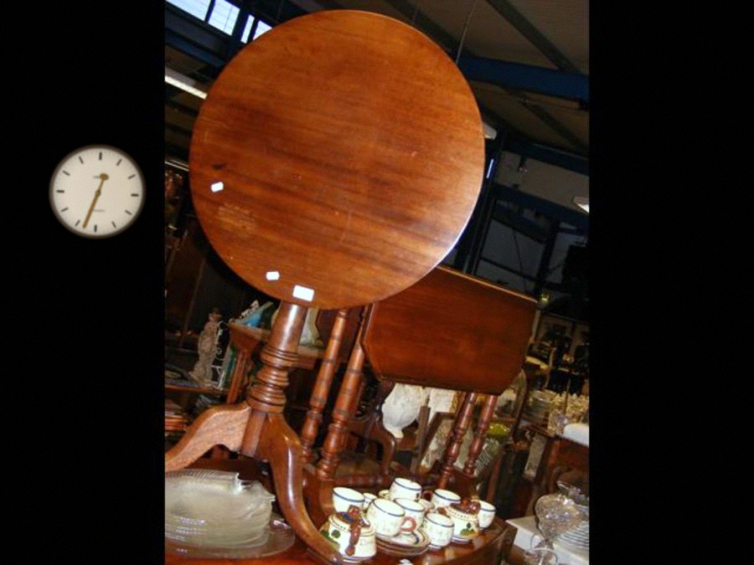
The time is 12,33
